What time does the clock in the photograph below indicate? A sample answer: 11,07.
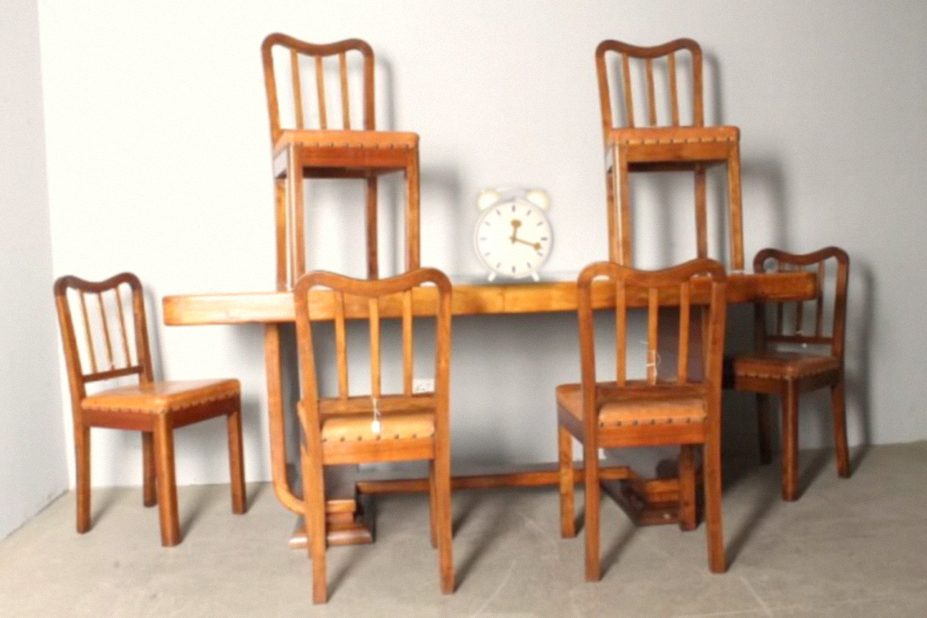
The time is 12,18
